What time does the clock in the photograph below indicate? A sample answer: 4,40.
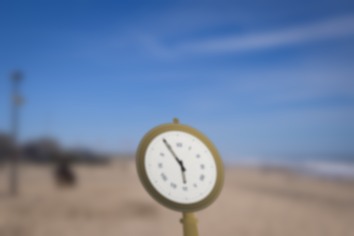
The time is 5,55
